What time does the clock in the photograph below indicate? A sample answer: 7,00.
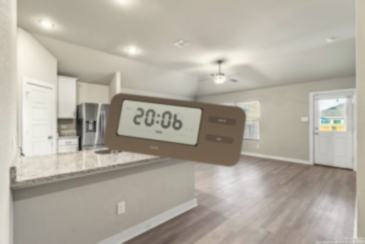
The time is 20,06
